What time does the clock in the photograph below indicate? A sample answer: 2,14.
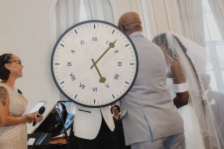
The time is 5,07
